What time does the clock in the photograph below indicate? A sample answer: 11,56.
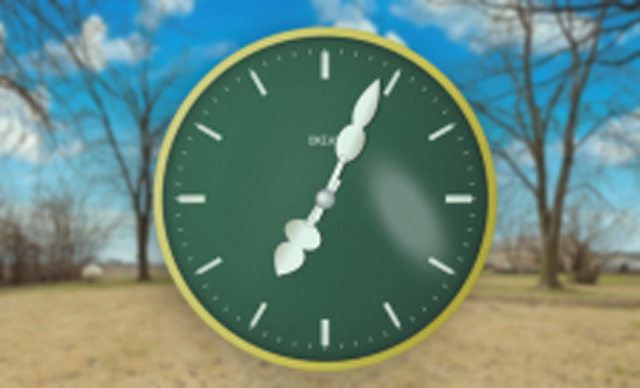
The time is 7,04
